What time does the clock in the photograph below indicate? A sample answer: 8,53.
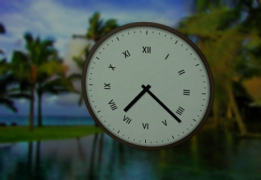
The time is 7,22
